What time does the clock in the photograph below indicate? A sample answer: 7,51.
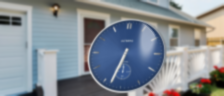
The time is 6,33
